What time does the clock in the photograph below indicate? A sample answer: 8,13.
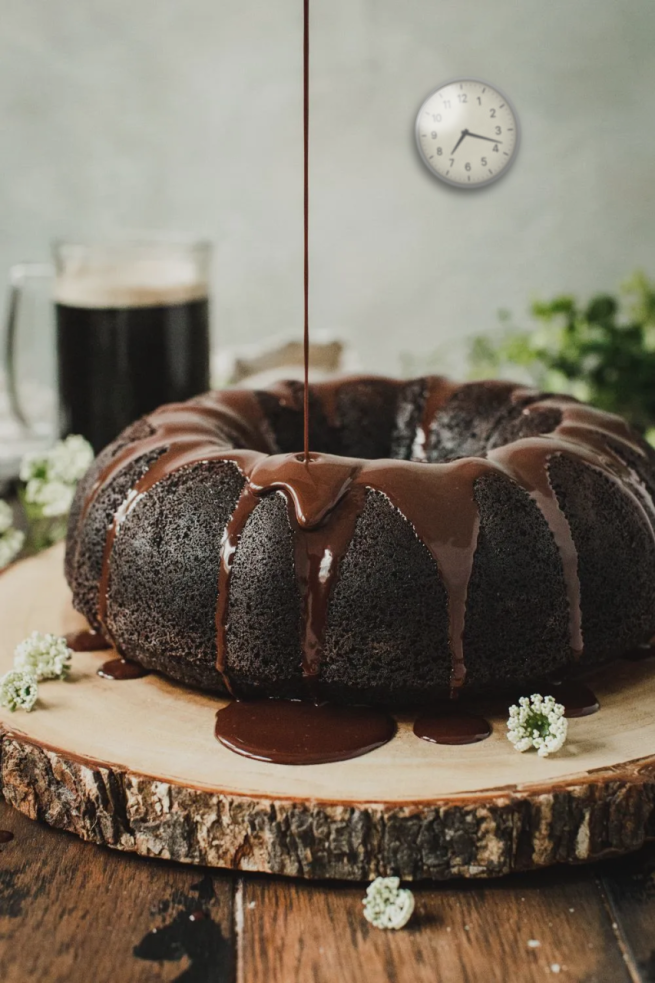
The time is 7,18
